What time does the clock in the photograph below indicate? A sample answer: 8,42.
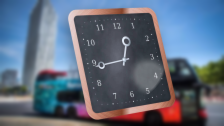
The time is 12,44
